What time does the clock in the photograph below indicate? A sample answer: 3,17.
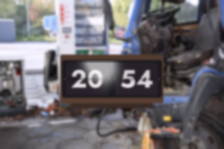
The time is 20,54
